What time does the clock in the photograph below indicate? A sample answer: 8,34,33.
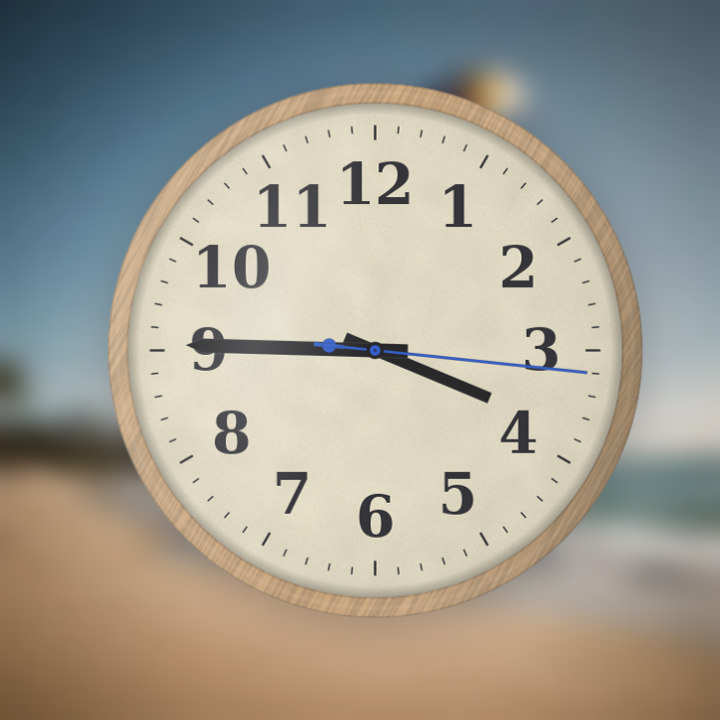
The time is 3,45,16
